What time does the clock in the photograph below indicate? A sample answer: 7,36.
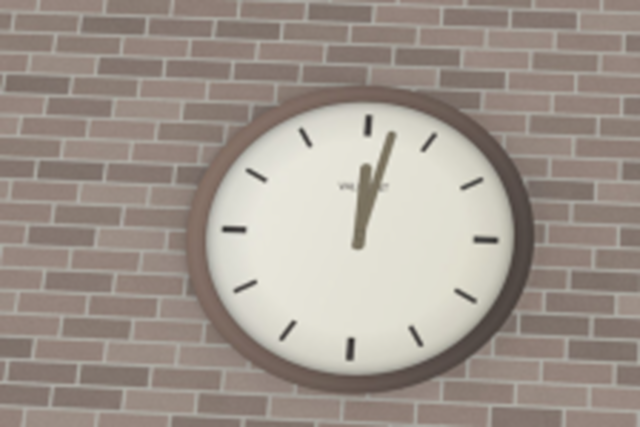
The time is 12,02
